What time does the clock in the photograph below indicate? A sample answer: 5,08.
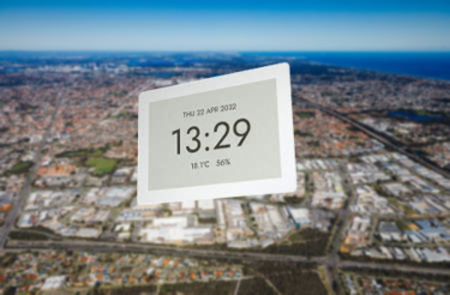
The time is 13,29
